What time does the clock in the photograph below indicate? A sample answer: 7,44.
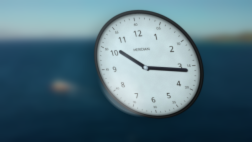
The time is 10,16
